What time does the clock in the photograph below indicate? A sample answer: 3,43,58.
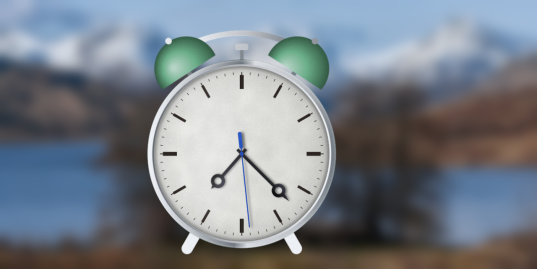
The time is 7,22,29
